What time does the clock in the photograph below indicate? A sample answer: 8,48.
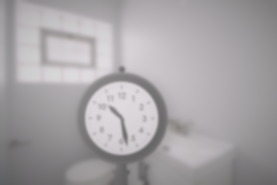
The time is 10,28
